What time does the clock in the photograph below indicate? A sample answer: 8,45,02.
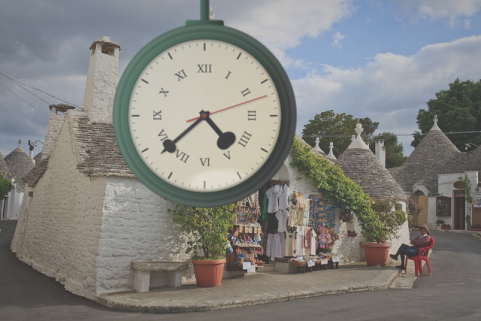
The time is 4,38,12
